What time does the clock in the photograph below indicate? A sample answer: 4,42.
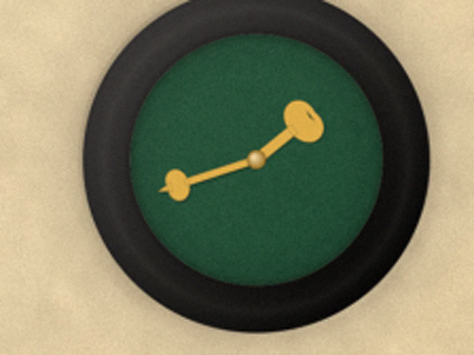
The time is 1,42
